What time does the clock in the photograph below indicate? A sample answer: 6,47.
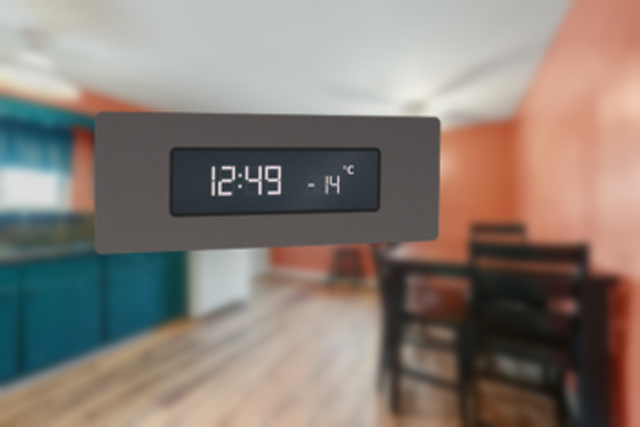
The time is 12,49
